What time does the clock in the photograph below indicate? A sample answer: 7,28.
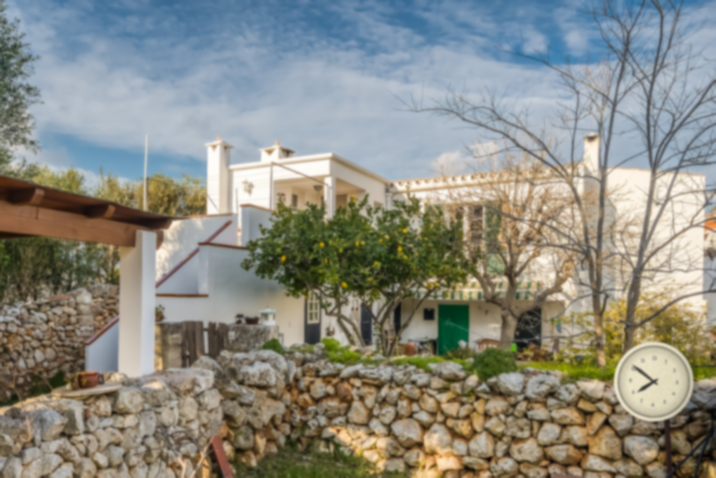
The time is 7,51
